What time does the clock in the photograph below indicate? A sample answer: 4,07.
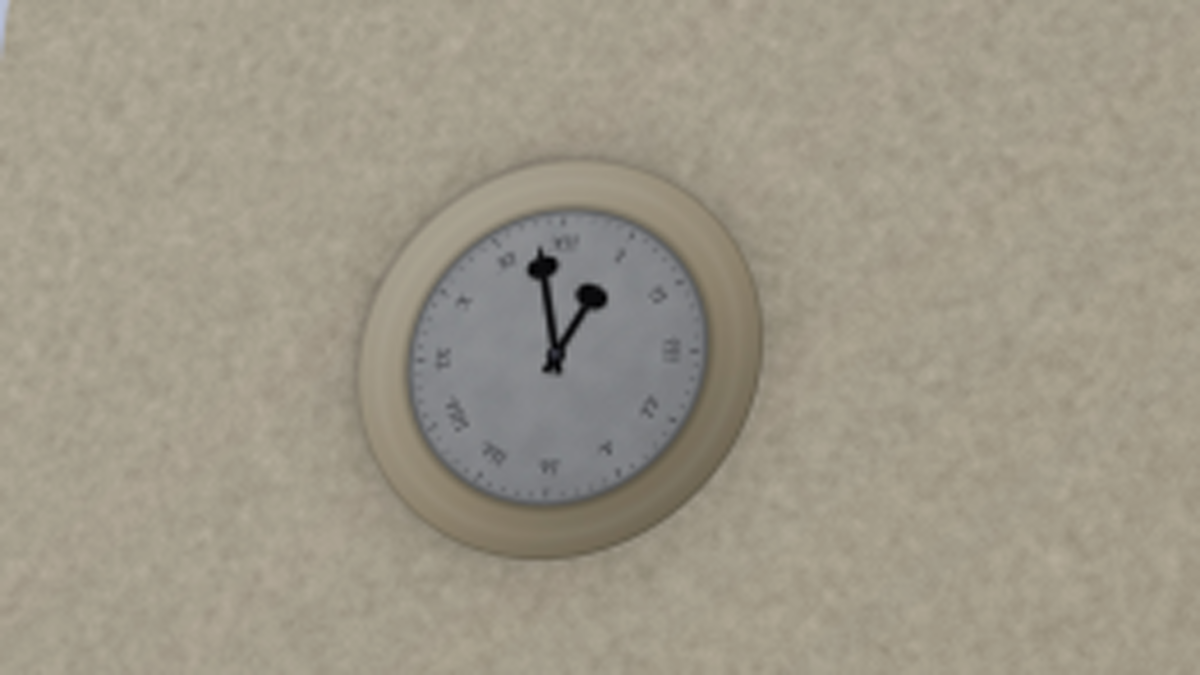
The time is 12,58
